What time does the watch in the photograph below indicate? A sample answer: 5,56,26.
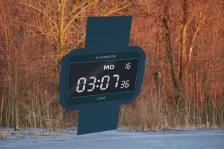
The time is 3,07,36
